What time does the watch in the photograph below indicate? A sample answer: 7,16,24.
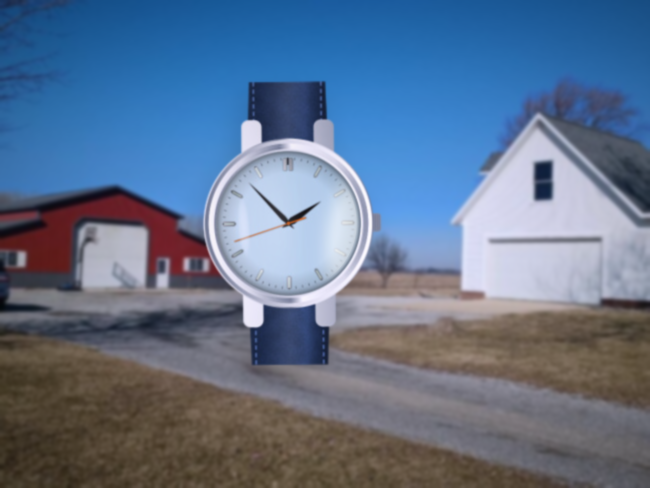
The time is 1,52,42
